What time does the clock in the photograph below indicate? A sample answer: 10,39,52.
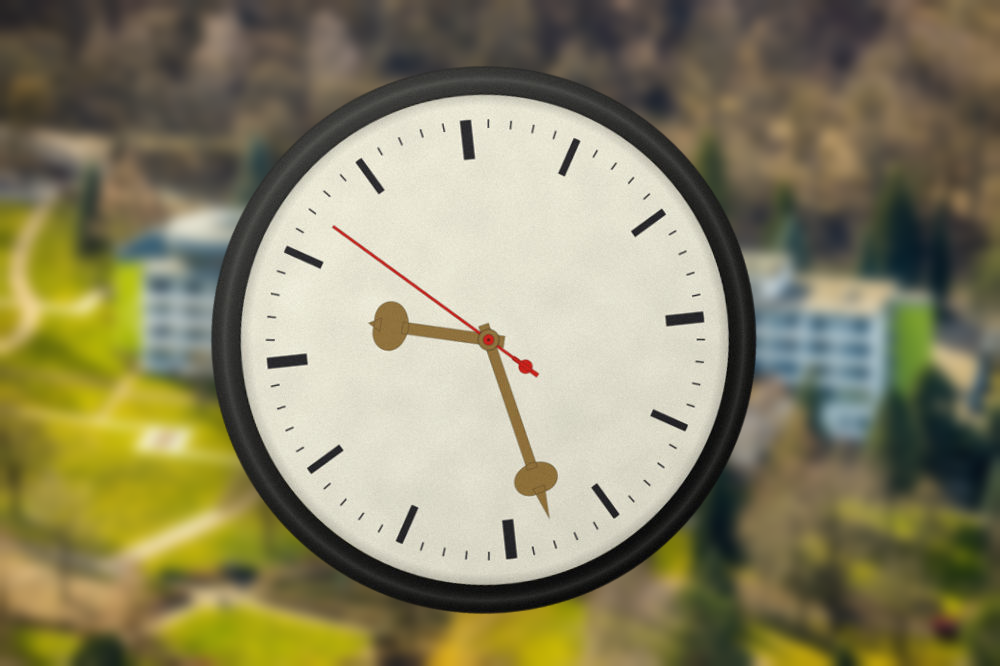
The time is 9,27,52
